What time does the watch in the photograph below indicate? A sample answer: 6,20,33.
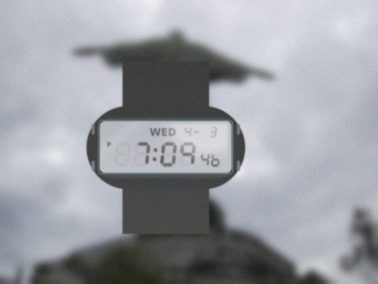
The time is 7,09,46
